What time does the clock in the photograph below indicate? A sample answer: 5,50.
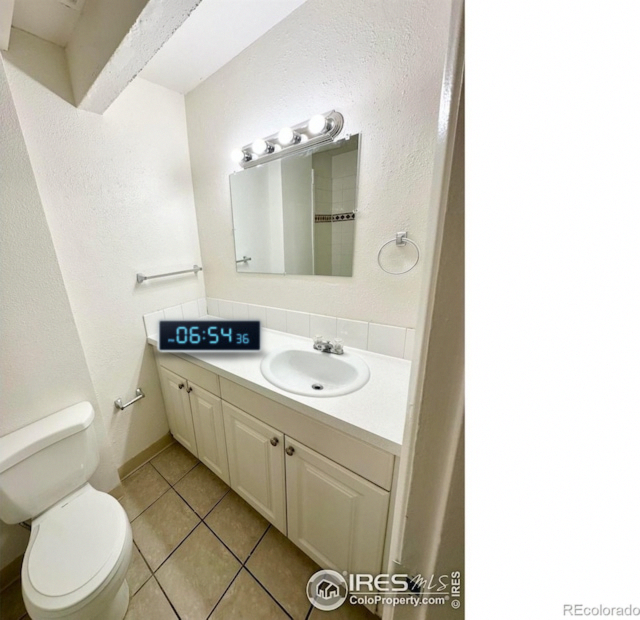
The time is 6,54
